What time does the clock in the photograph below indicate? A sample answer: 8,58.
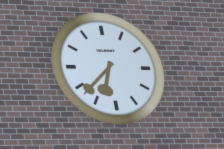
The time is 6,38
